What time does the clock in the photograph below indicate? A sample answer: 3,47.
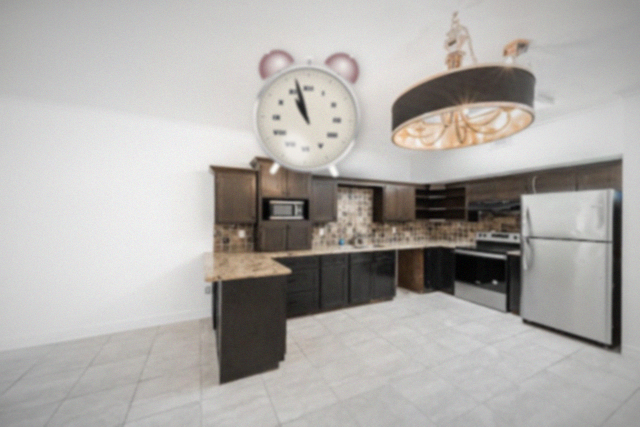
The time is 10,57
